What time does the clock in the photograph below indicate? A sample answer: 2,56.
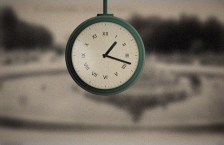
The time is 1,18
